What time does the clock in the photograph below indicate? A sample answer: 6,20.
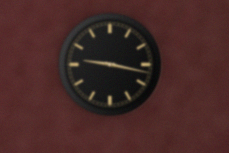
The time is 9,17
